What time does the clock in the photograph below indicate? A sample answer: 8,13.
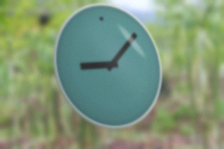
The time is 9,09
